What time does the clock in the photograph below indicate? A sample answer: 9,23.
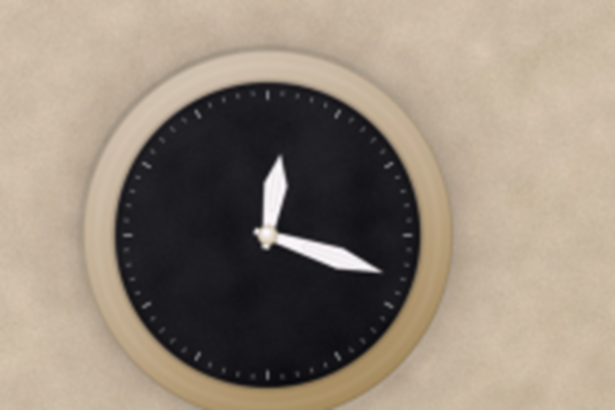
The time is 12,18
